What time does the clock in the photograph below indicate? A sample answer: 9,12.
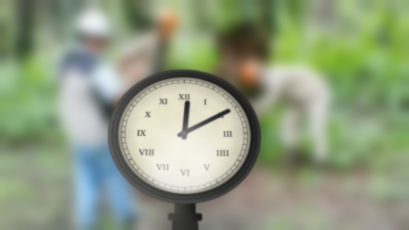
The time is 12,10
